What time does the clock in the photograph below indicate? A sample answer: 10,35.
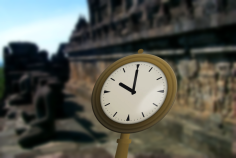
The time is 10,00
